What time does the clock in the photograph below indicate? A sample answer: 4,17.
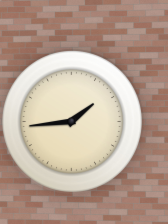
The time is 1,44
